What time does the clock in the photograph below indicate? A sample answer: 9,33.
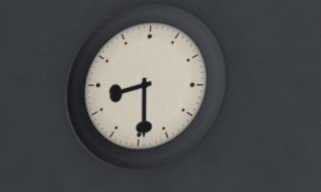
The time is 8,29
